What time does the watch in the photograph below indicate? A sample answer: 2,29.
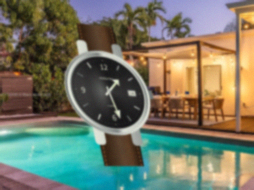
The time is 1,28
